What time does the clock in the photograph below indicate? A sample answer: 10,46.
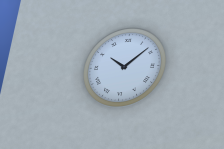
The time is 10,08
